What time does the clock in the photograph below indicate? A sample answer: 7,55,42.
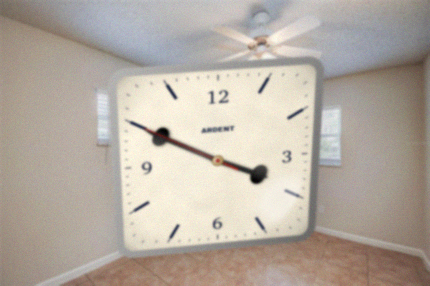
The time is 3,49,50
